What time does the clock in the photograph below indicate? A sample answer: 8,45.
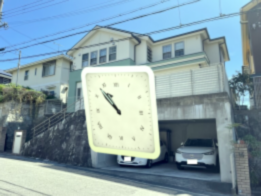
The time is 10,53
